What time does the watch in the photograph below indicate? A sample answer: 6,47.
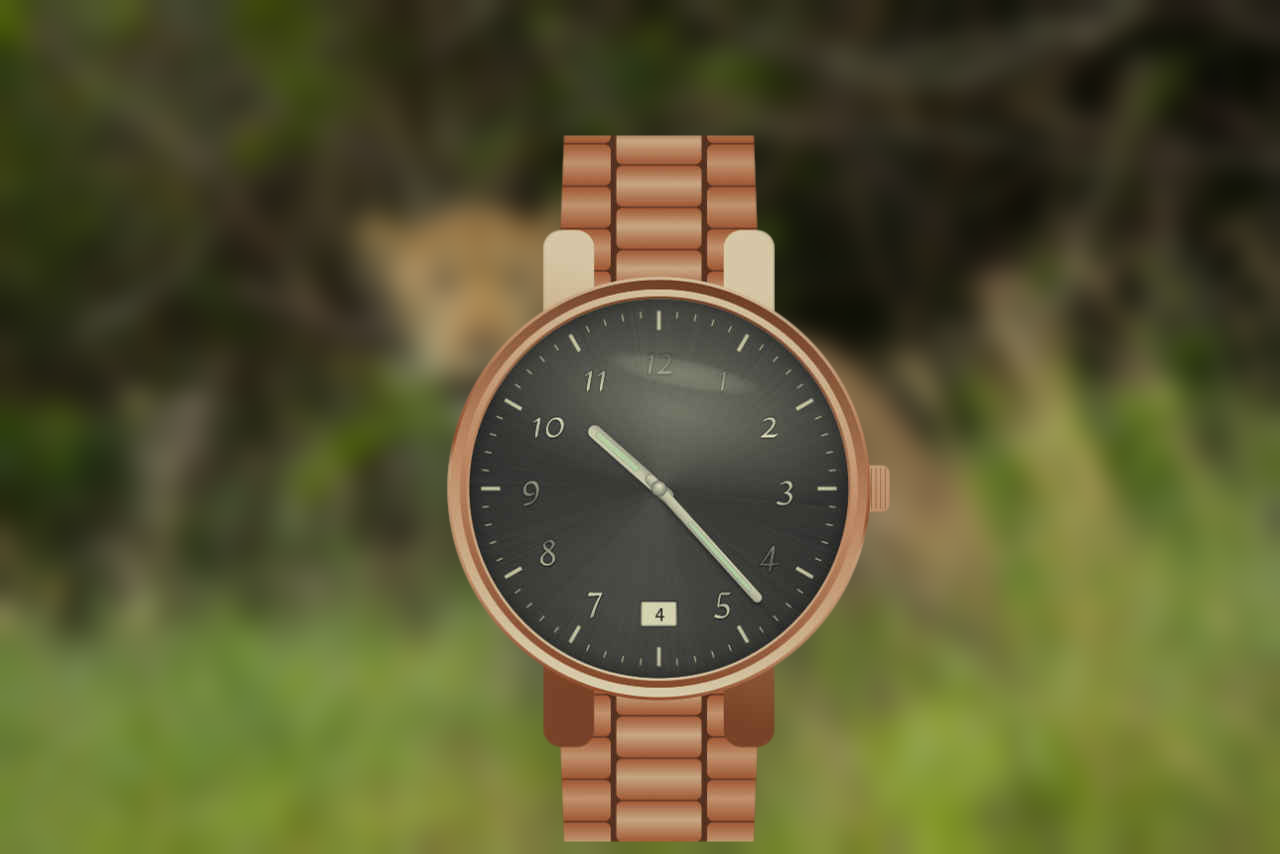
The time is 10,23
